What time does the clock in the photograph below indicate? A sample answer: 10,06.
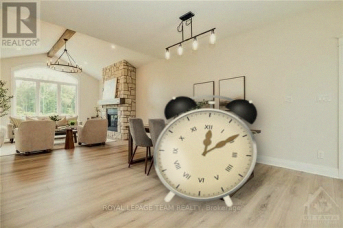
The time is 12,09
